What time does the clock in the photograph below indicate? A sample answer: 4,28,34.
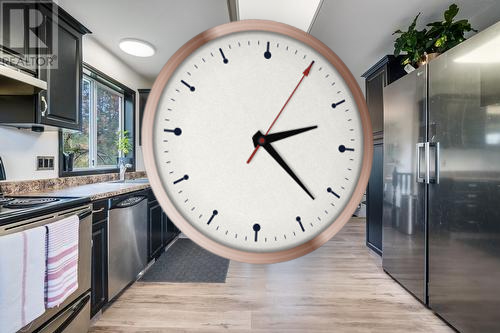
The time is 2,22,05
